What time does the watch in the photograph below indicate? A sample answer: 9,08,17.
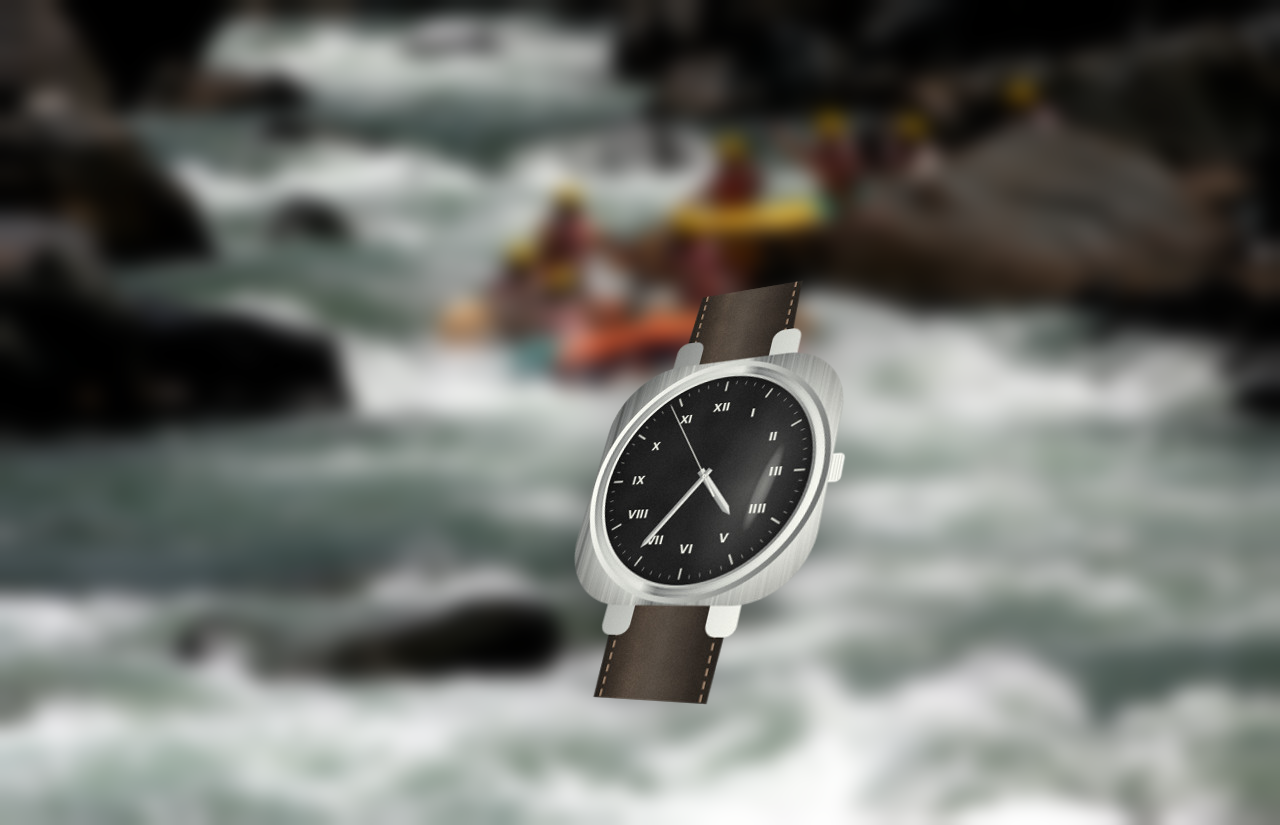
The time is 4,35,54
